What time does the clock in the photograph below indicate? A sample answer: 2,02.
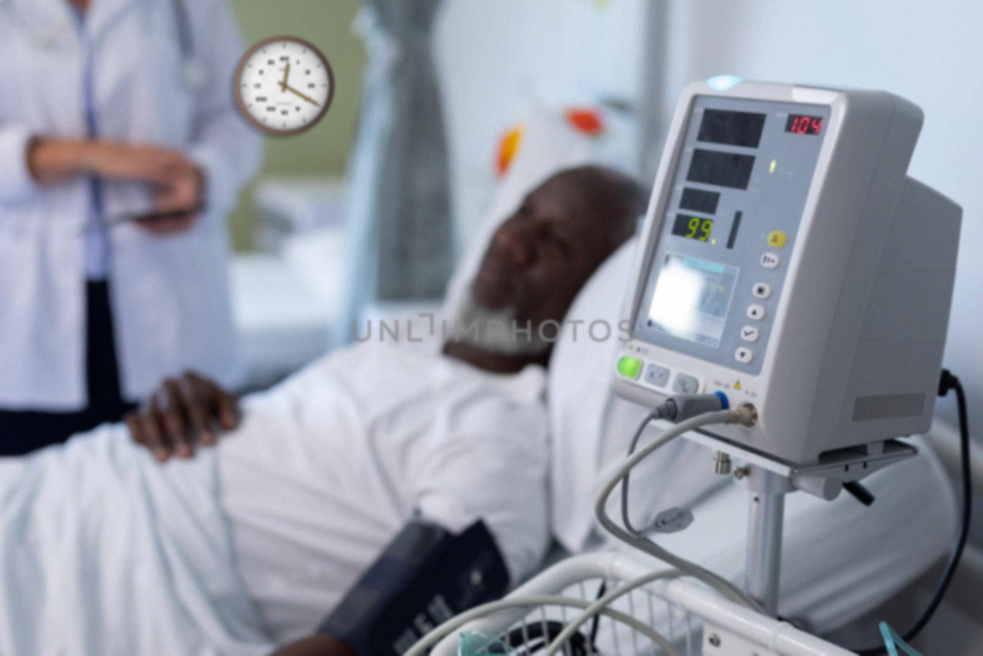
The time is 12,20
